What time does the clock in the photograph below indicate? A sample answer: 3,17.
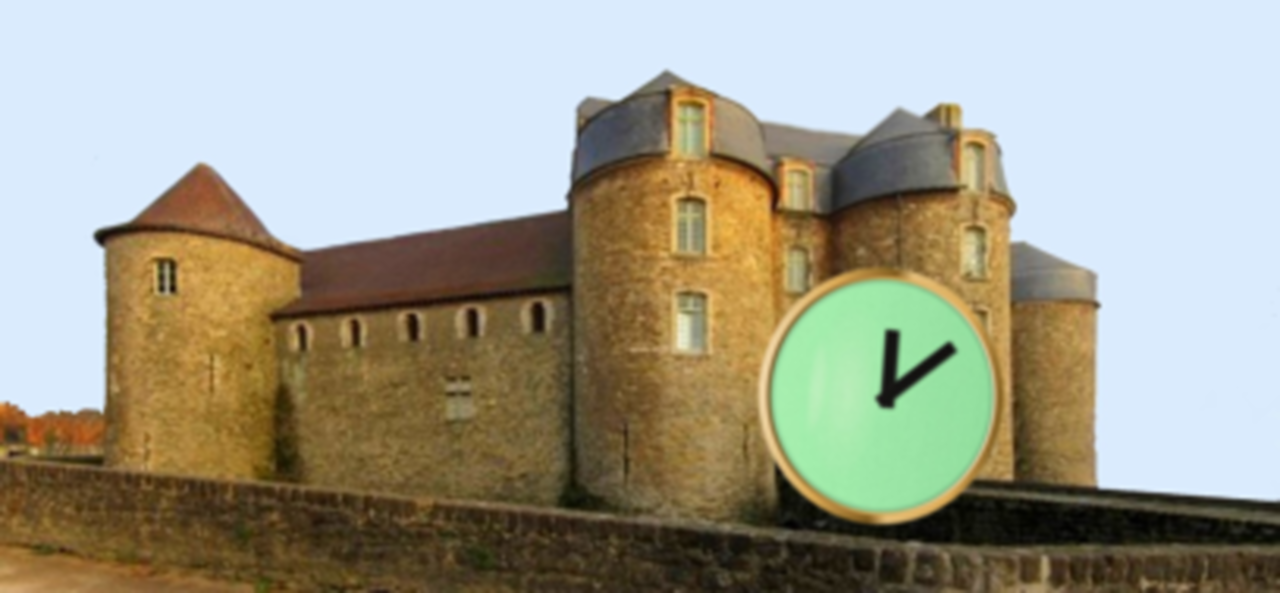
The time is 12,09
